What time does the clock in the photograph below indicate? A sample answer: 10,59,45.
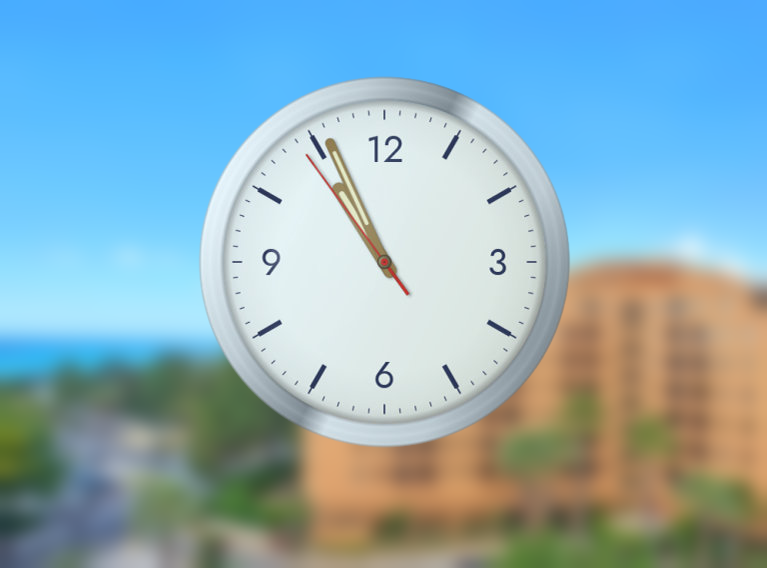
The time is 10,55,54
